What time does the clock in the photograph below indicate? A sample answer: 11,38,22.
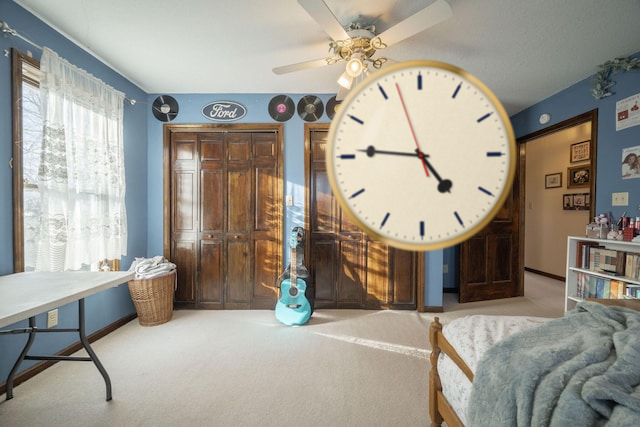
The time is 4,45,57
